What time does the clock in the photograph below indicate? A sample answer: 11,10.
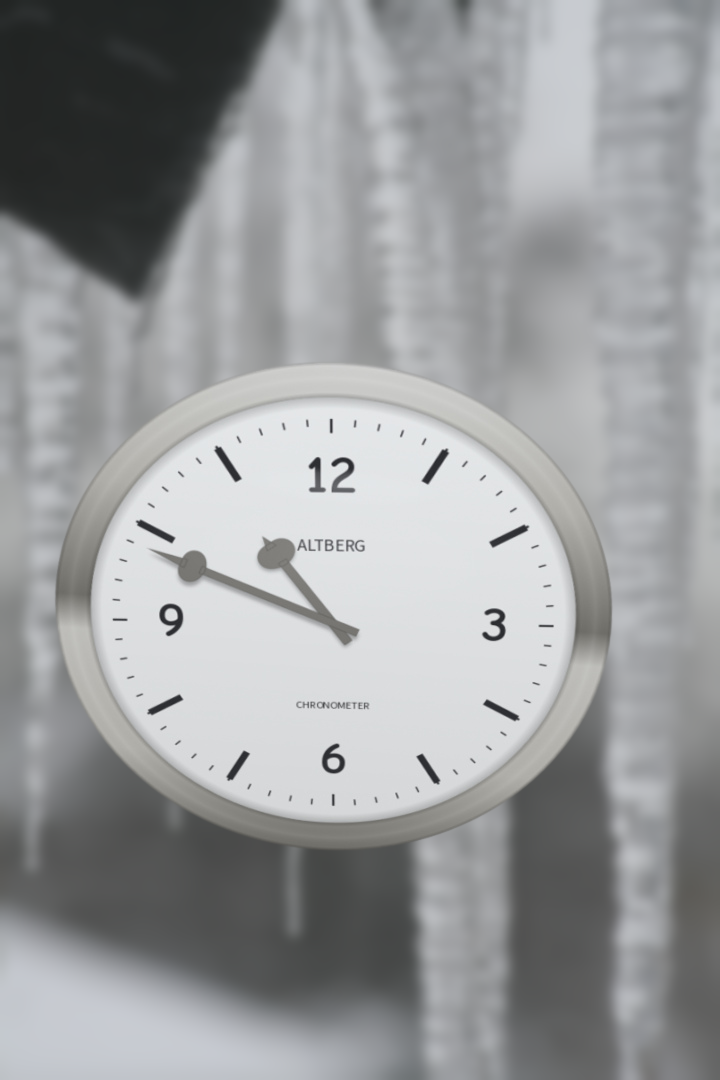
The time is 10,49
